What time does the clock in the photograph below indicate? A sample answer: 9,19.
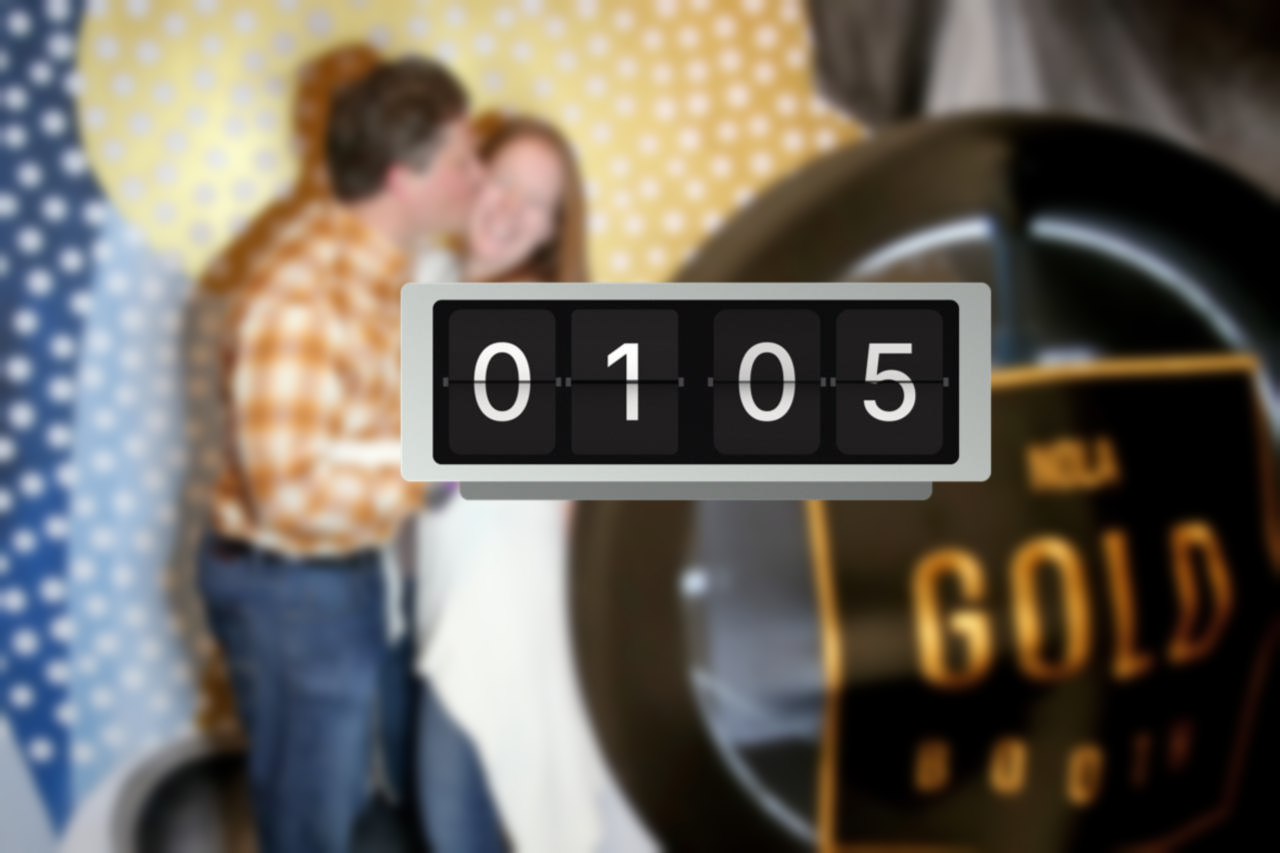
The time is 1,05
